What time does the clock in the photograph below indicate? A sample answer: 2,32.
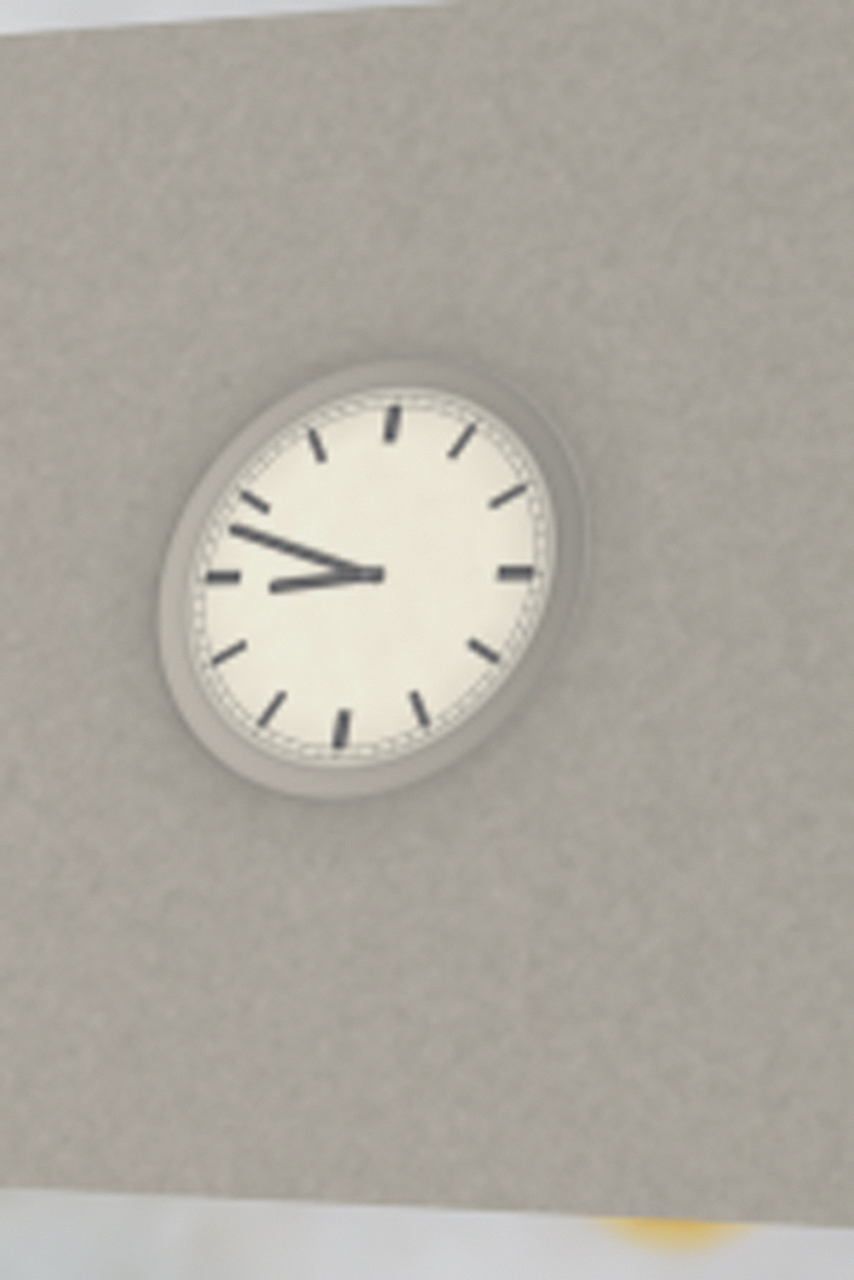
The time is 8,48
